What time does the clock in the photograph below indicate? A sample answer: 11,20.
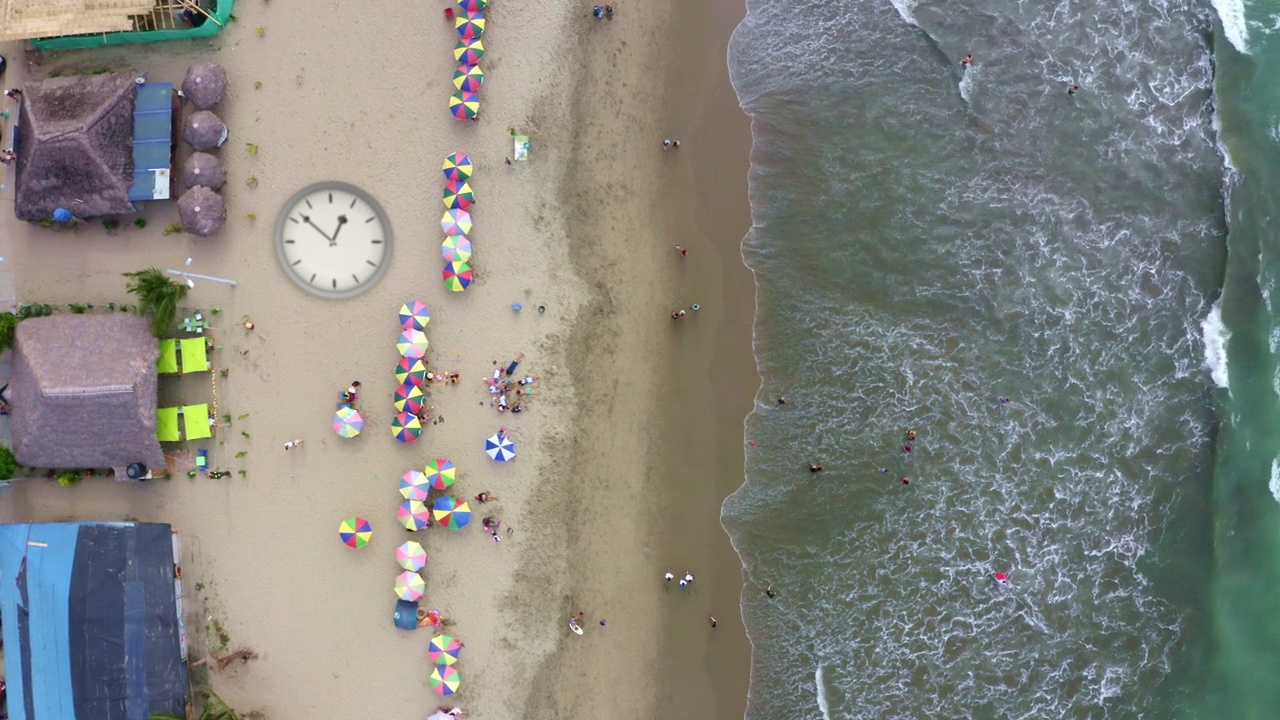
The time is 12,52
